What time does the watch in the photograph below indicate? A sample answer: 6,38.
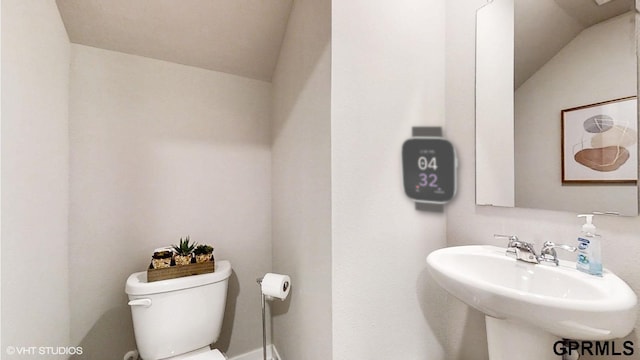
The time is 4,32
